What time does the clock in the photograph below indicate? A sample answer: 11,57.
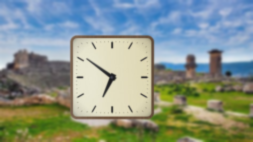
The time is 6,51
